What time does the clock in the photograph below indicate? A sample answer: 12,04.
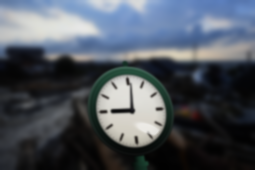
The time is 9,01
